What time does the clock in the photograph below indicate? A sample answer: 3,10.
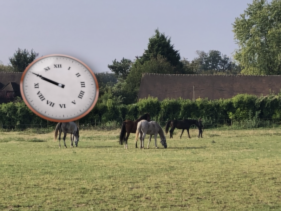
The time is 9,50
